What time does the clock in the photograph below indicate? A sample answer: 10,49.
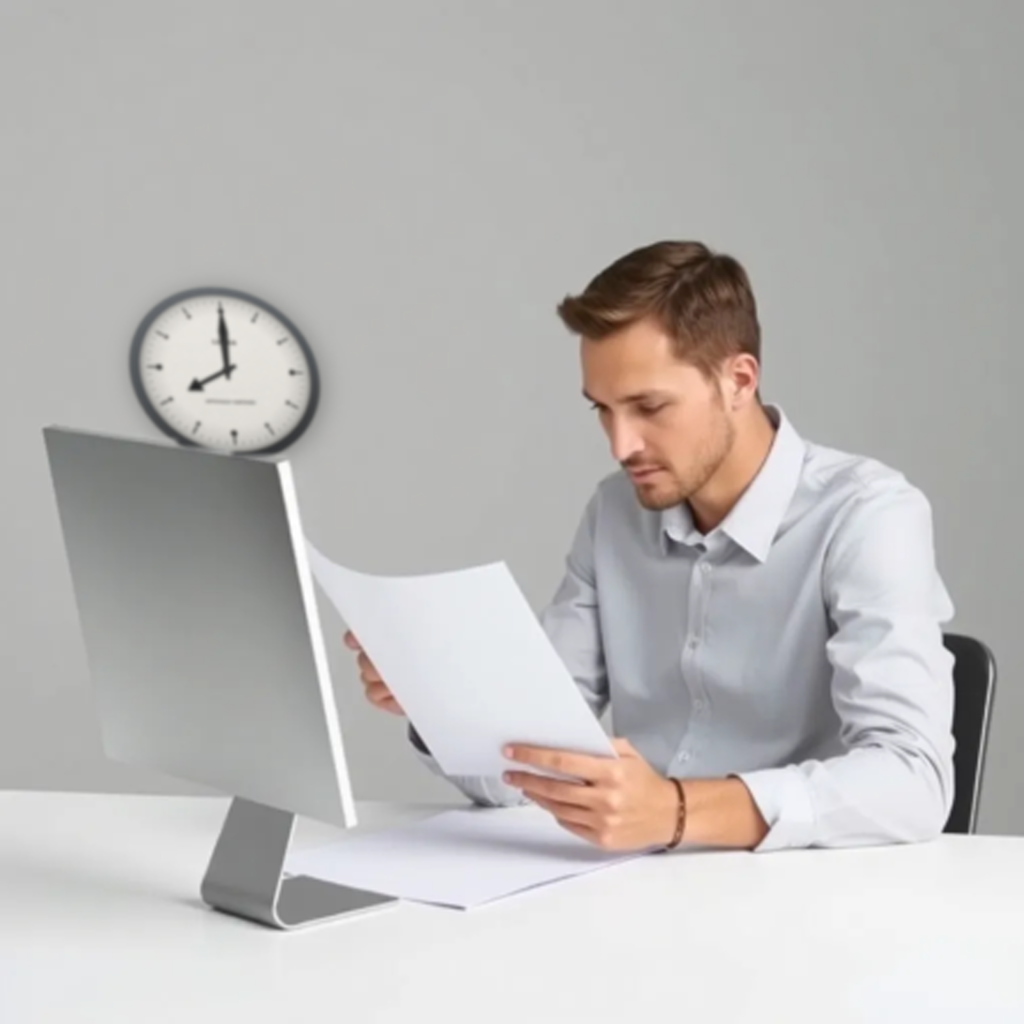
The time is 8,00
